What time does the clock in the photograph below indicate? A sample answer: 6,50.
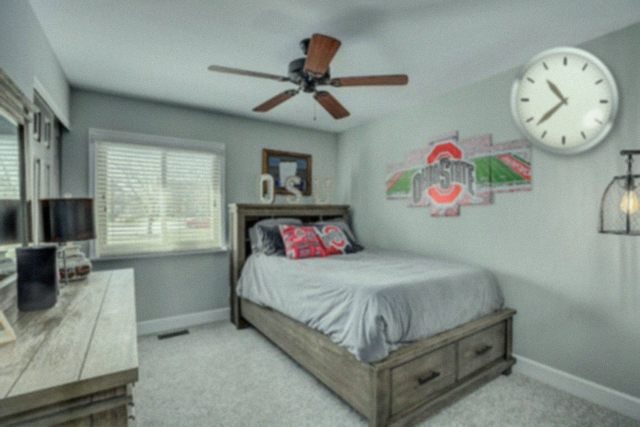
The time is 10,38
